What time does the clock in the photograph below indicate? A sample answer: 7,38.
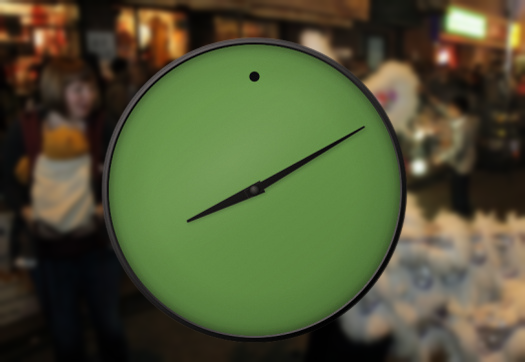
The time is 8,10
